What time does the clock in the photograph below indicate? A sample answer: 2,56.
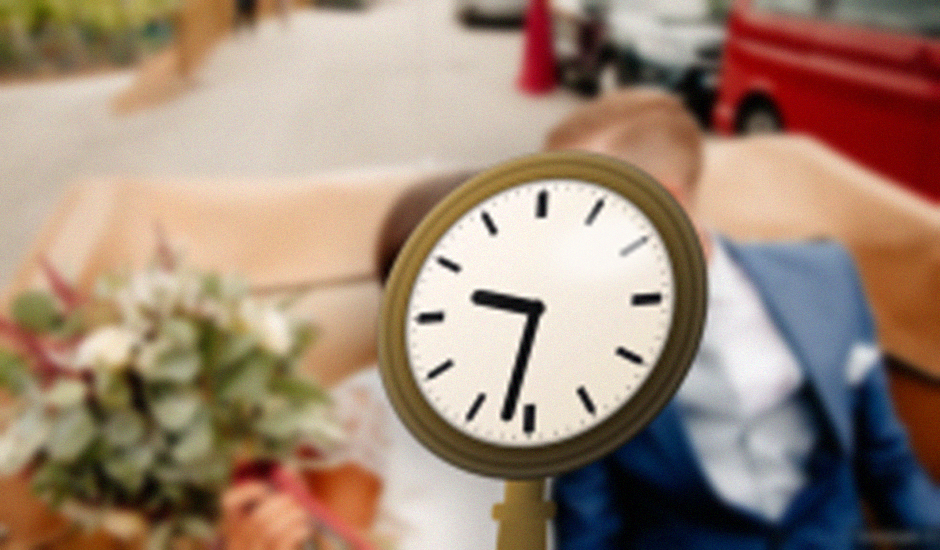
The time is 9,32
